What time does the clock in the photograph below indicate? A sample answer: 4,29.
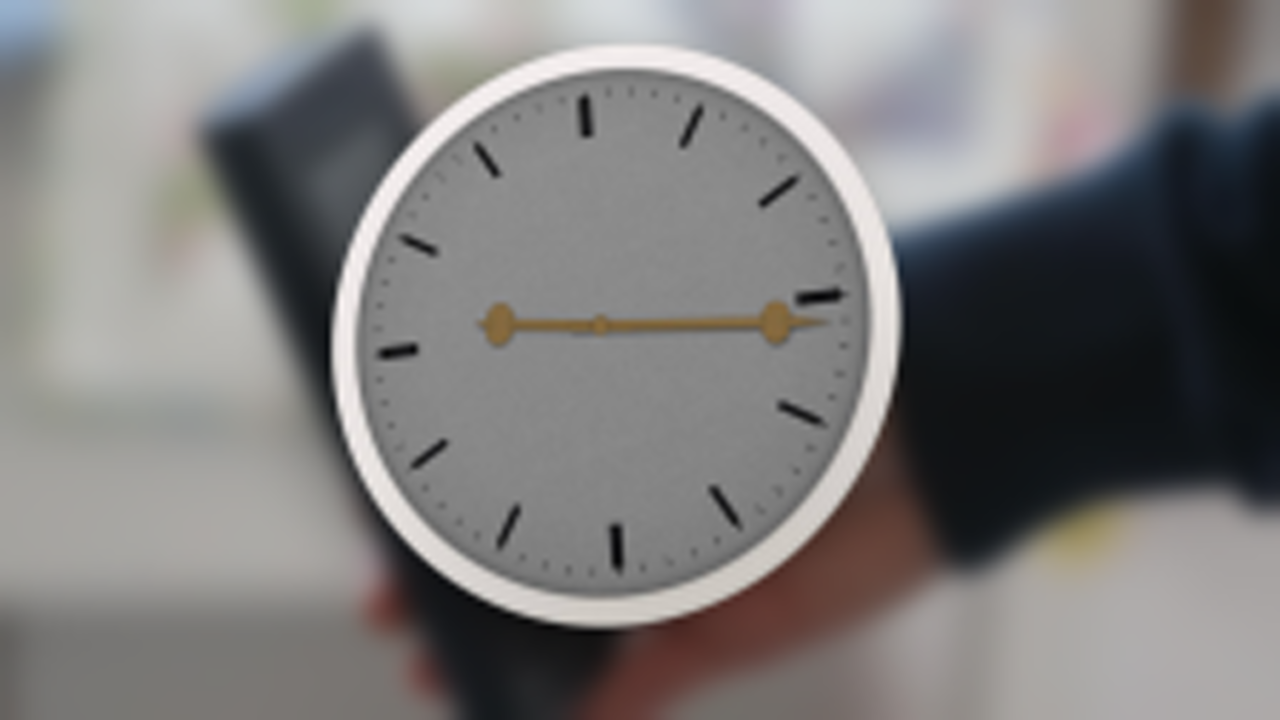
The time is 9,16
